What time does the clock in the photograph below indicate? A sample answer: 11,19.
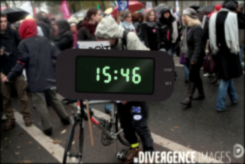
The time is 15,46
